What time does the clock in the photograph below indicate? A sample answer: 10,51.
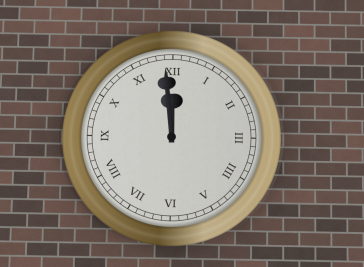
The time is 11,59
